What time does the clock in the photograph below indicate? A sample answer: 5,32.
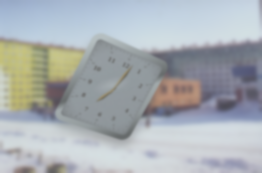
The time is 7,02
